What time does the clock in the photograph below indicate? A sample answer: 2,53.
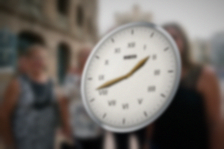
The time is 1,42
